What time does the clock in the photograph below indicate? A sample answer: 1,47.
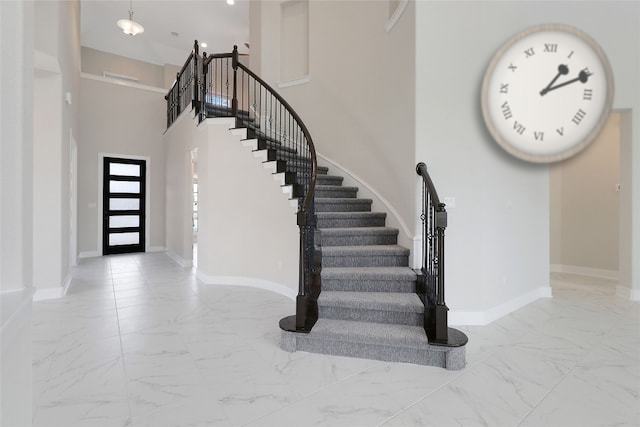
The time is 1,11
